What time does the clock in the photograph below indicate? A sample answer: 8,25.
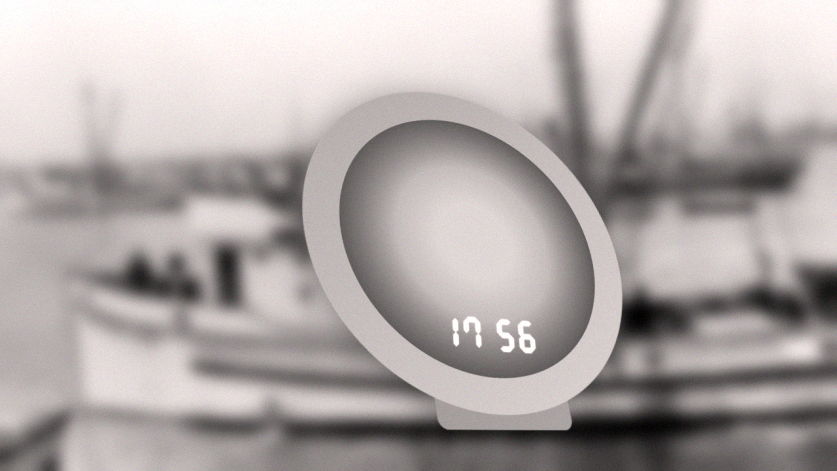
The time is 17,56
